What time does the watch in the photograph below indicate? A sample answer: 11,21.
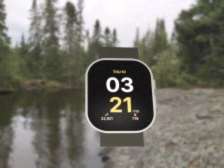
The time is 3,21
